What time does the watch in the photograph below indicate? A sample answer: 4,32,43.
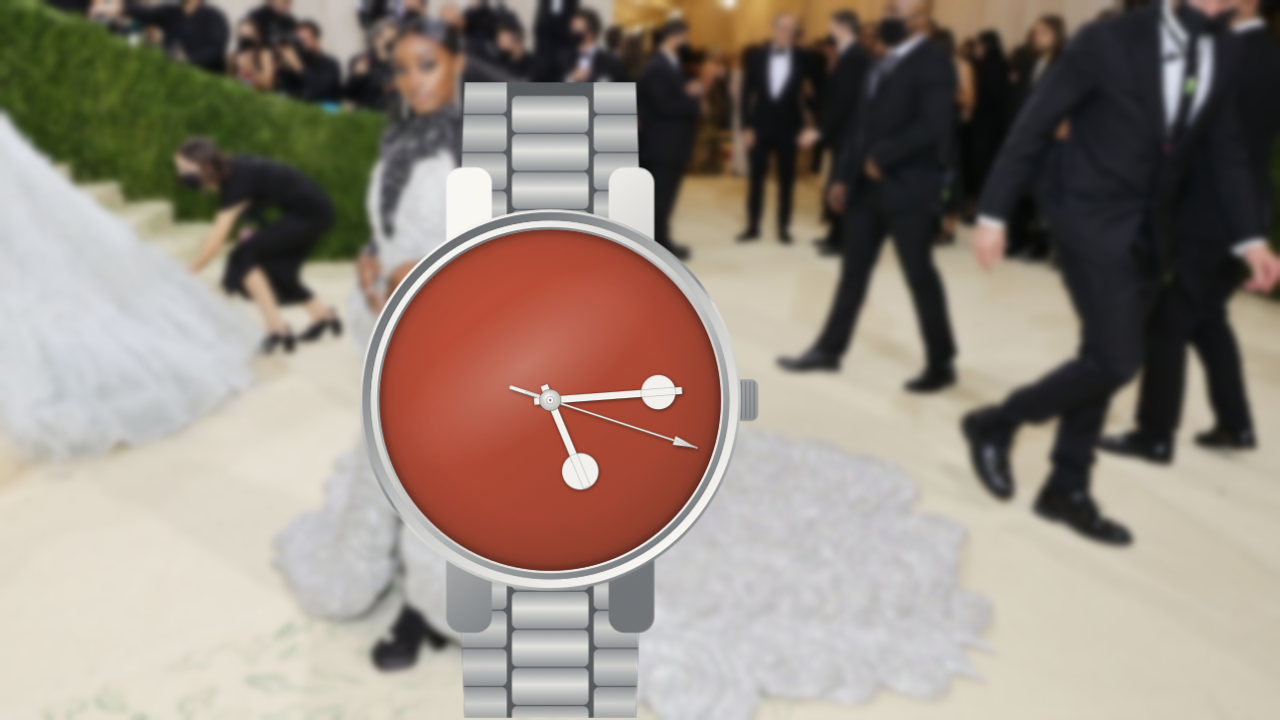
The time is 5,14,18
